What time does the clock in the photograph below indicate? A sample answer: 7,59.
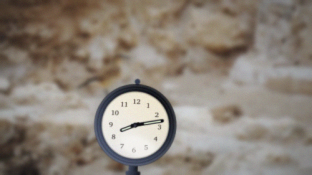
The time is 8,13
